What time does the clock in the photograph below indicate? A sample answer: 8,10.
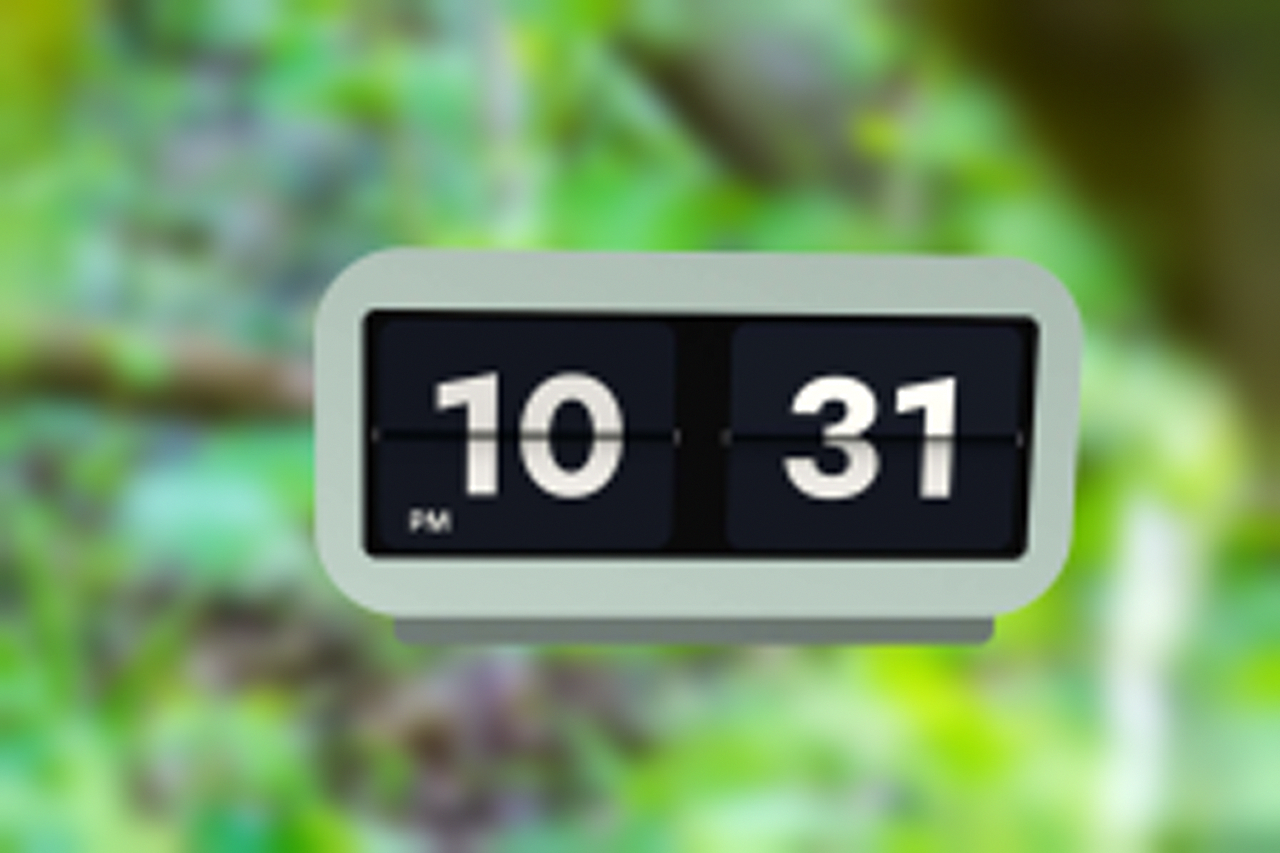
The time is 10,31
